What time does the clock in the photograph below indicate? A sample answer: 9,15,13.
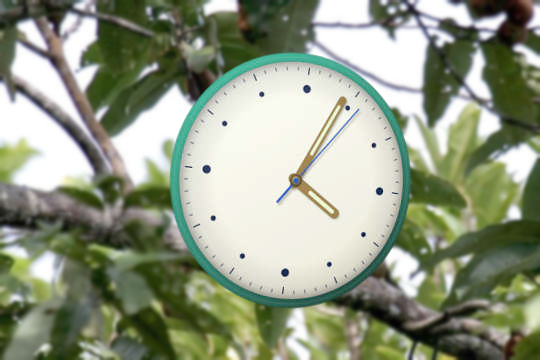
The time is 4,04,06
